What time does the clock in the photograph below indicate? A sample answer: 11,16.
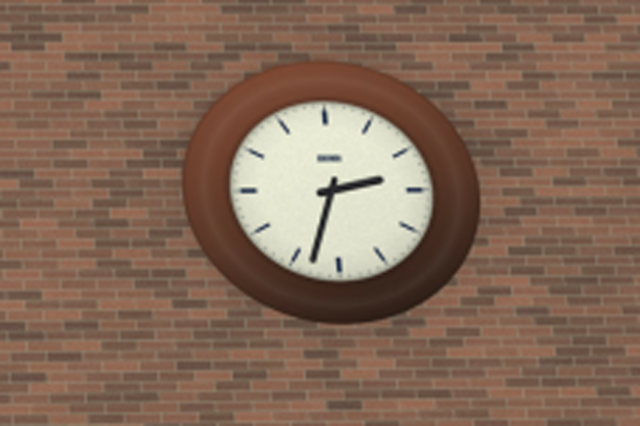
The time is 2,33
